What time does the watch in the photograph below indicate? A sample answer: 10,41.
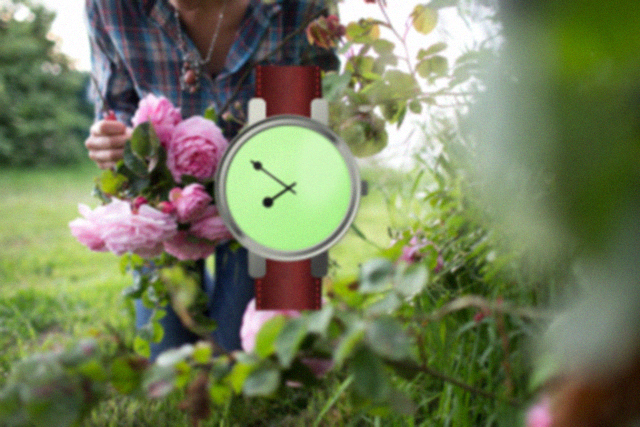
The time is 7,51
